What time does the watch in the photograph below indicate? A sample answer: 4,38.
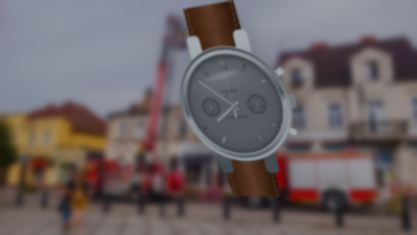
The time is 7,52
